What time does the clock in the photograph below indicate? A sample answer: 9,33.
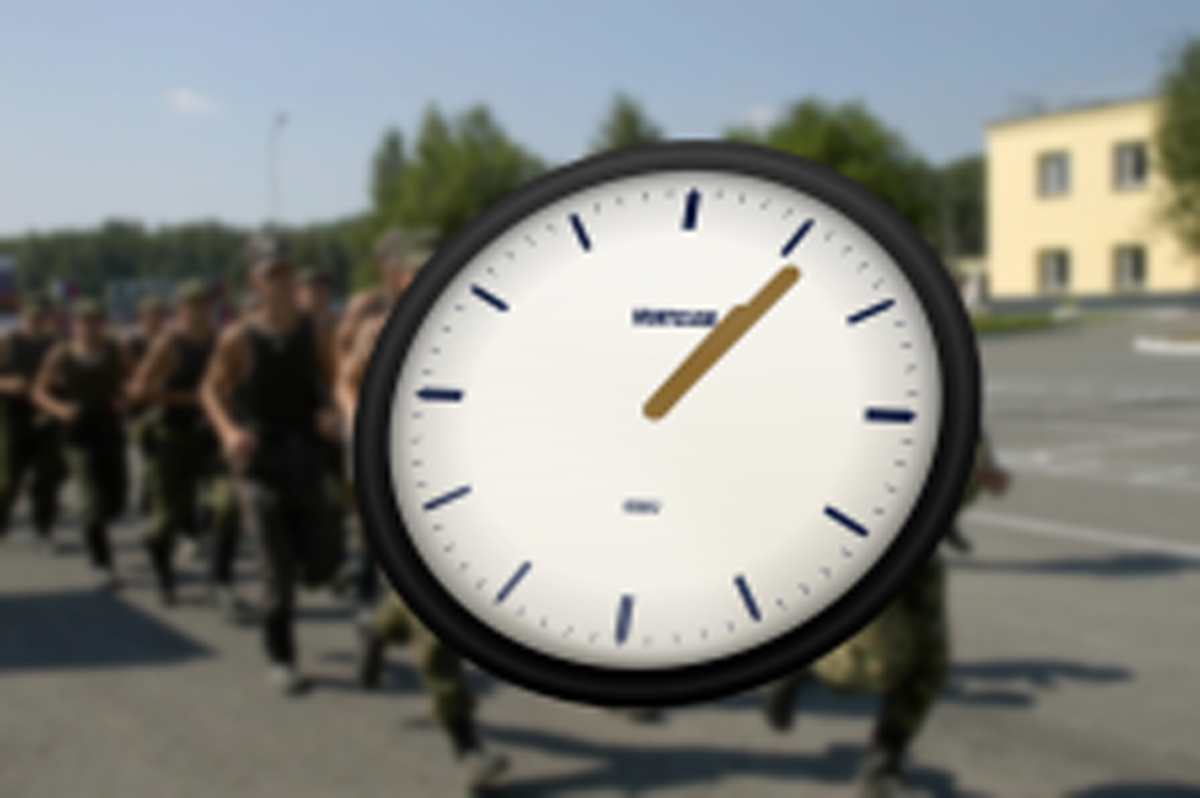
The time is 1,06
